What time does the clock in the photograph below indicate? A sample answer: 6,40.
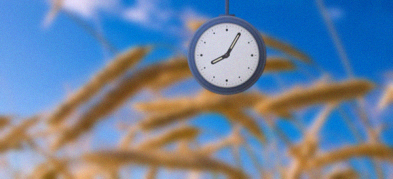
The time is 8,05
